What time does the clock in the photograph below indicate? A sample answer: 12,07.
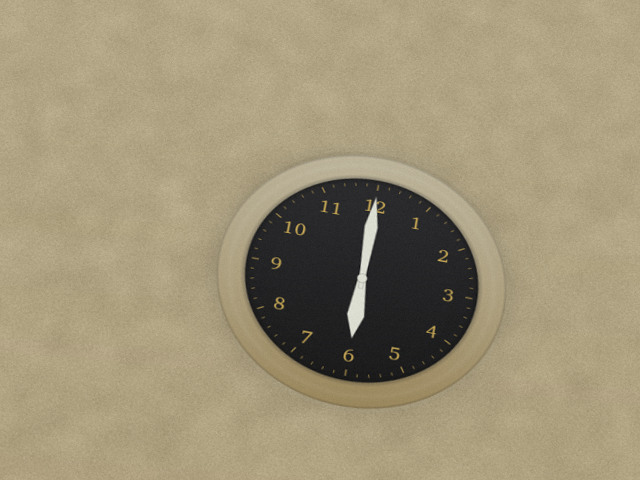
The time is 6,00
